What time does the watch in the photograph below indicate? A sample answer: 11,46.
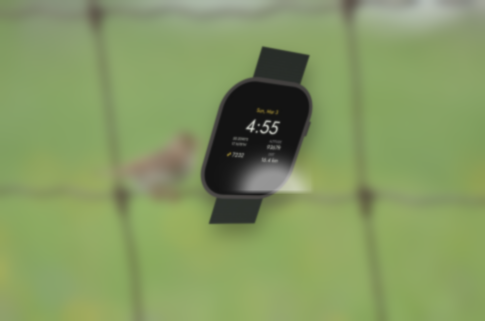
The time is 4,55
